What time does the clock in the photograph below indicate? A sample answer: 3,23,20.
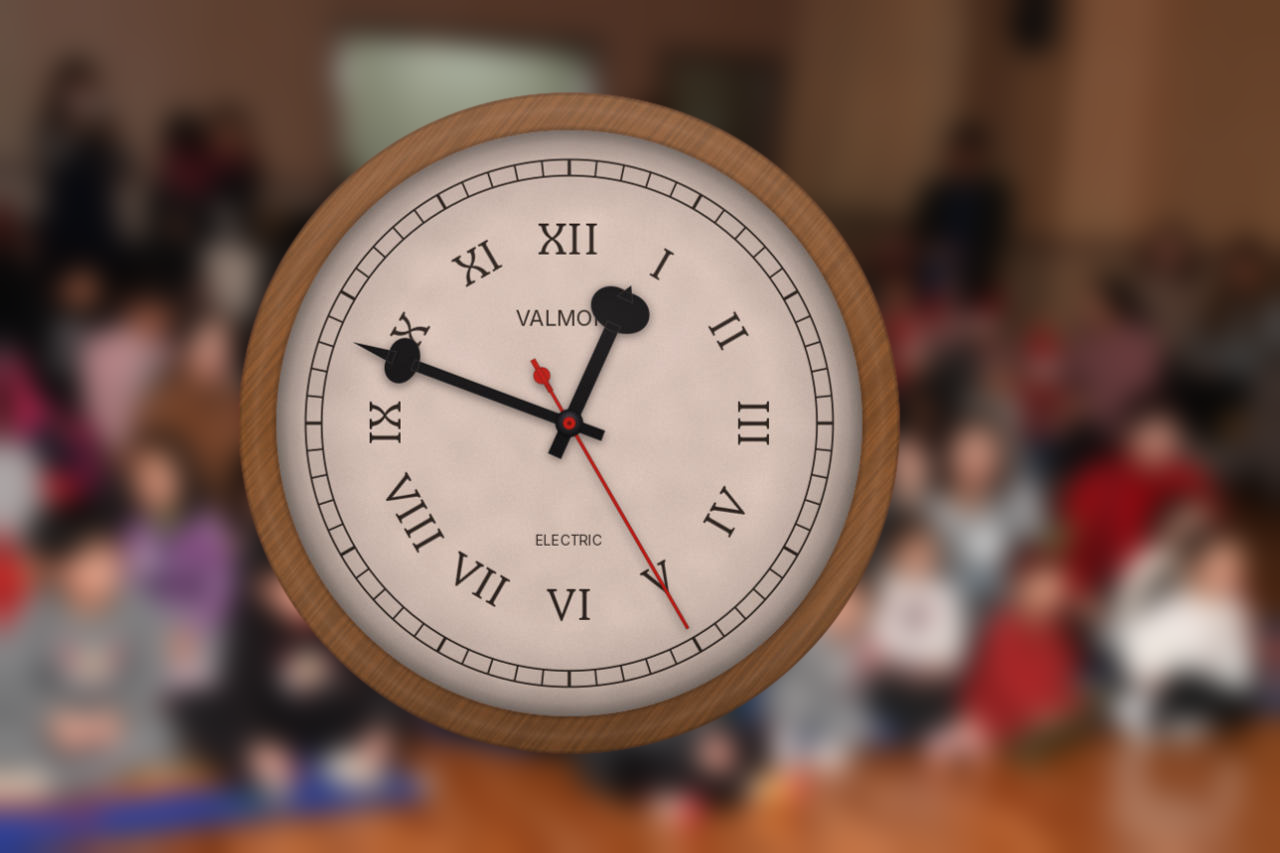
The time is 12,48,25
